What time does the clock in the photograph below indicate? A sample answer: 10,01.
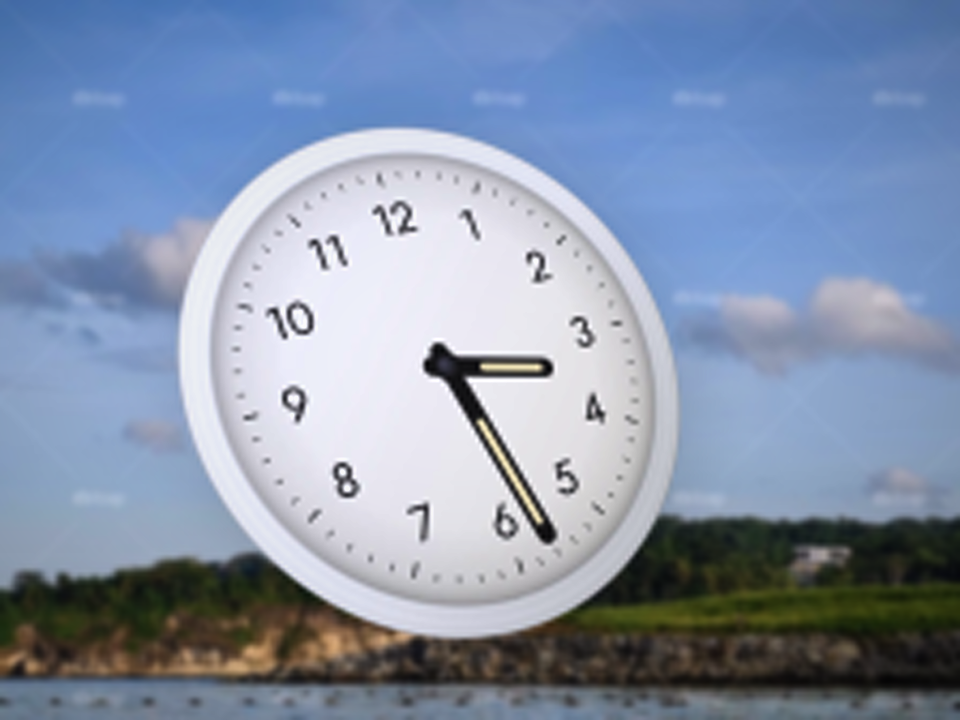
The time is 3,28
